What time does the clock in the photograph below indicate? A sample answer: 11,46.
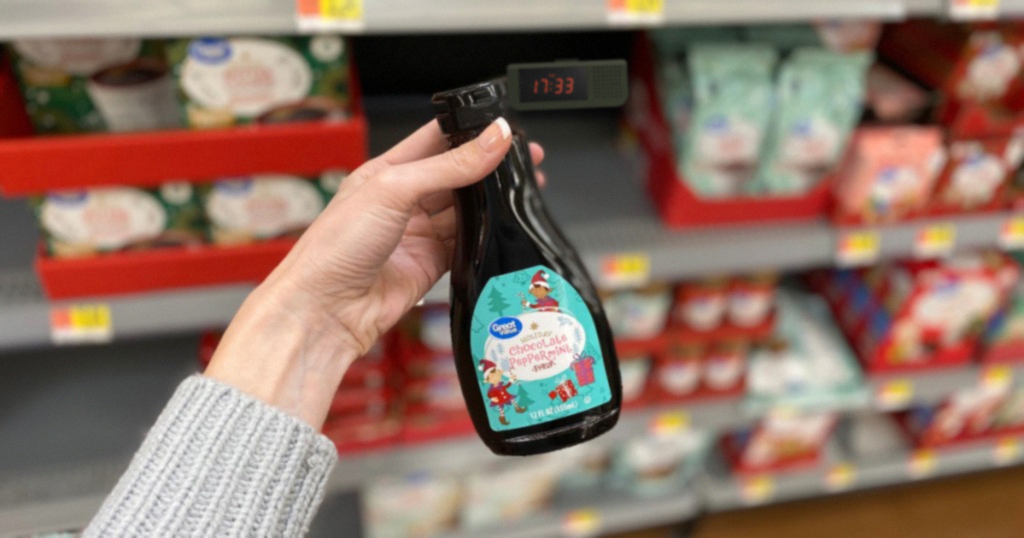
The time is 17,33
